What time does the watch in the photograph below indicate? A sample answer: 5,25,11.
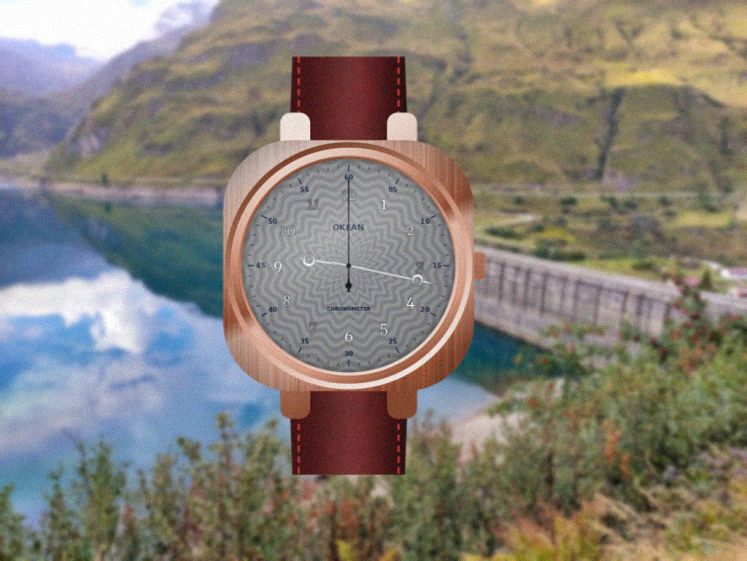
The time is 9,17,00
